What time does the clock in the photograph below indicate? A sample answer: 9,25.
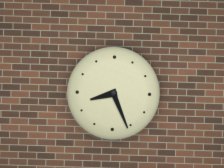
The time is 8,26
